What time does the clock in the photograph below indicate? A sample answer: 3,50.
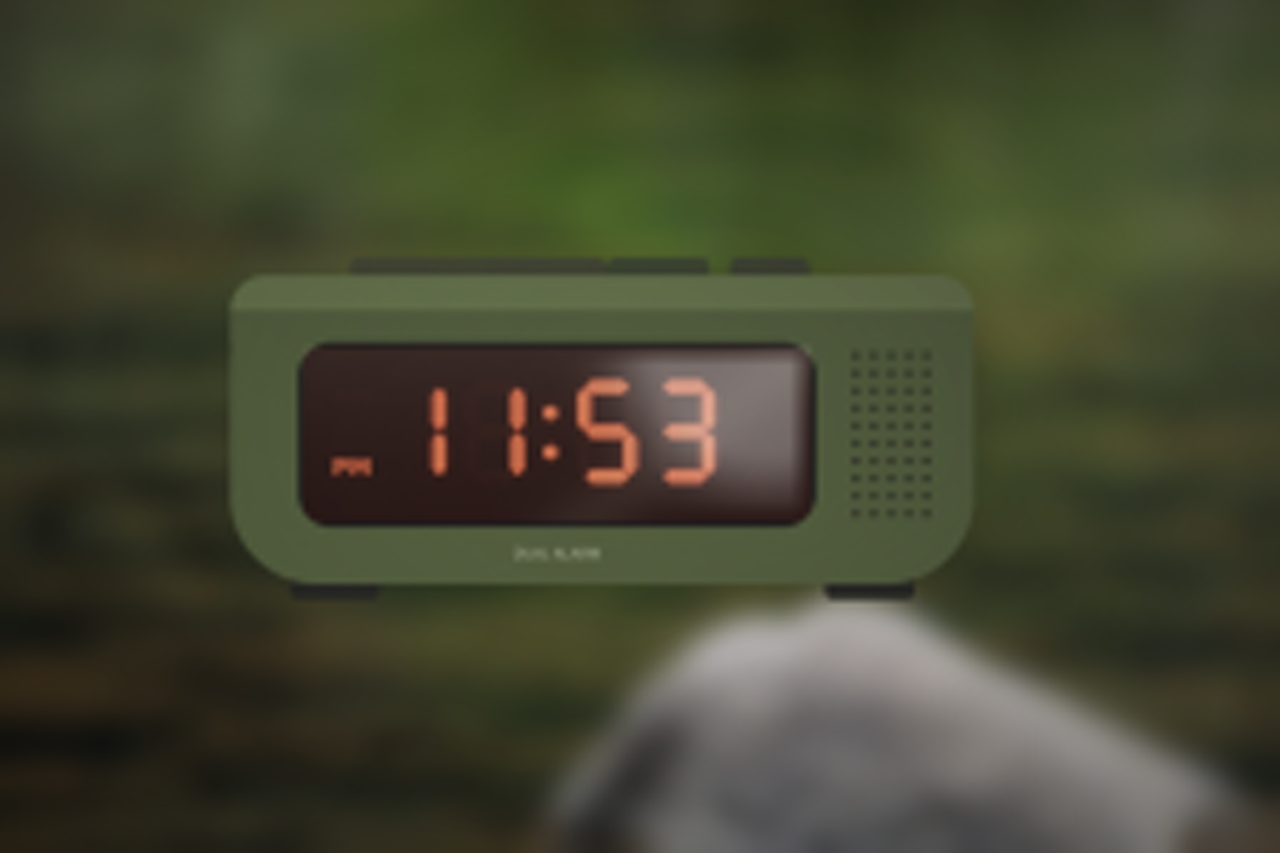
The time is 11,53
